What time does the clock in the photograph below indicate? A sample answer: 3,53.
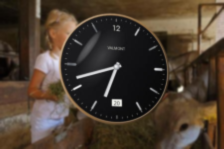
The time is 6,42
